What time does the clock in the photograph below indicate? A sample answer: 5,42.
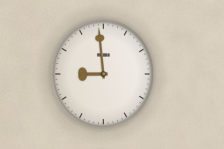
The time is 8,59
